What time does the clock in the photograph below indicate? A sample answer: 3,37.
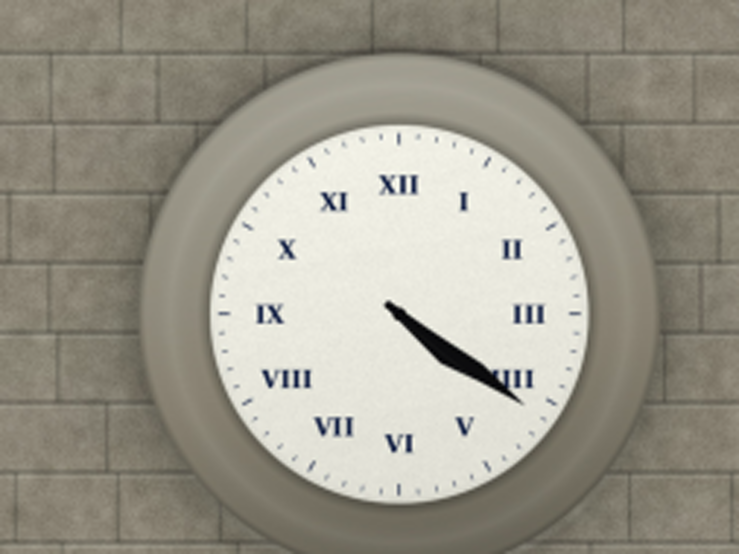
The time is 4,21
